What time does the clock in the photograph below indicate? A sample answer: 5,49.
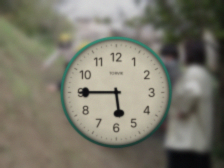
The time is 5,45
